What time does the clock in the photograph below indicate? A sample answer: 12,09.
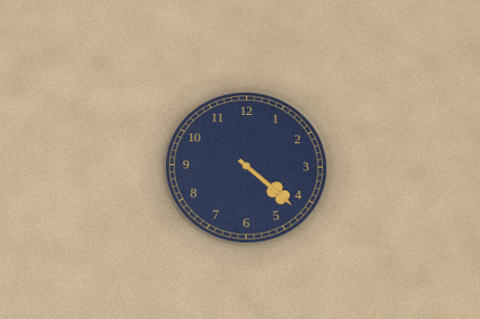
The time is 4,22
